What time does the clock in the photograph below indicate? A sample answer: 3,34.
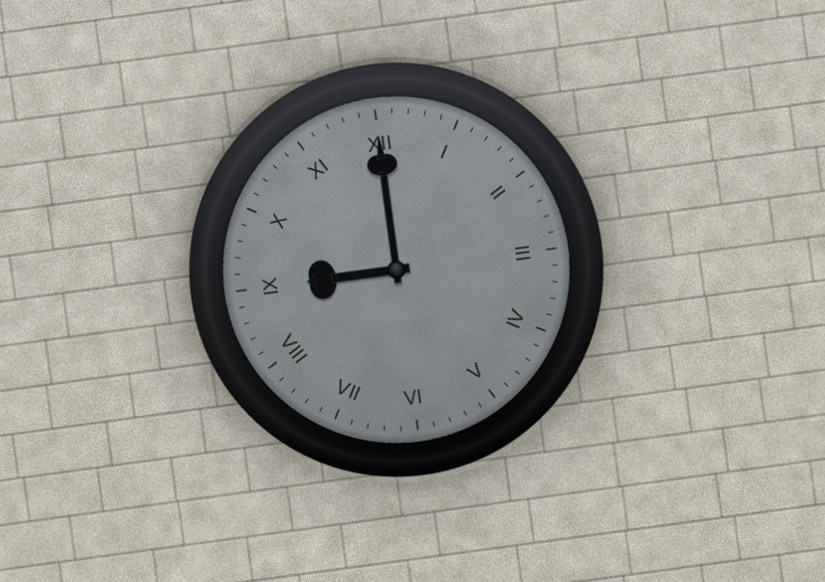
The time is 9,00
